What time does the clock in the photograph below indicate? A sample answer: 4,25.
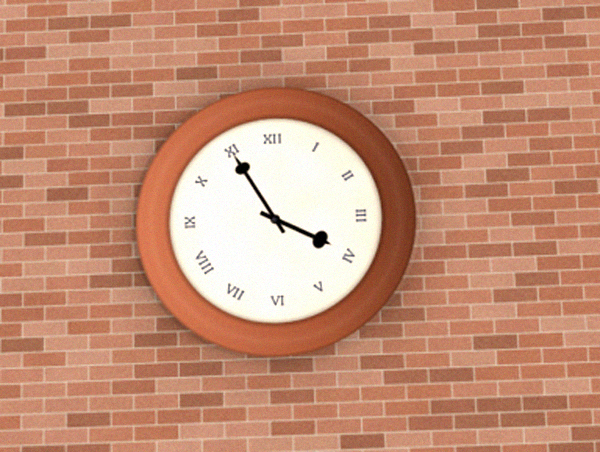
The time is 3,55
